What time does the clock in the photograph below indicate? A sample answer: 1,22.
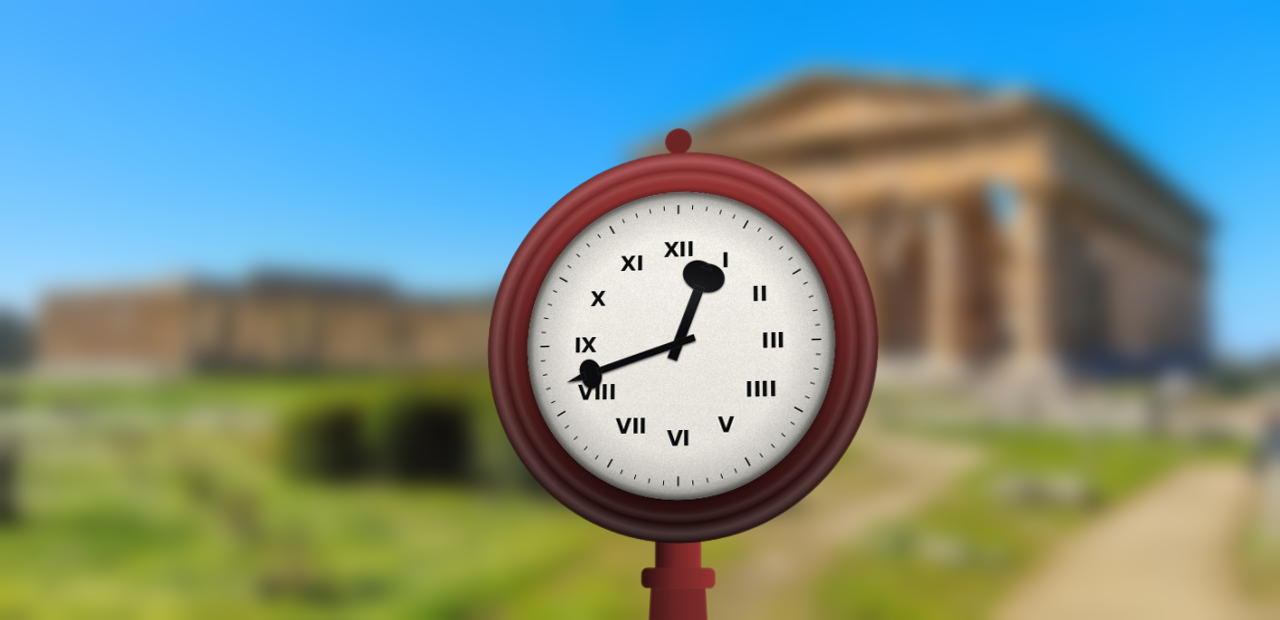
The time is 12,42
